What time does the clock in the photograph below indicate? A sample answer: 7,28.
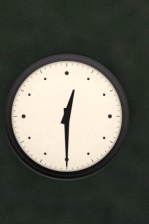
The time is 12,30
